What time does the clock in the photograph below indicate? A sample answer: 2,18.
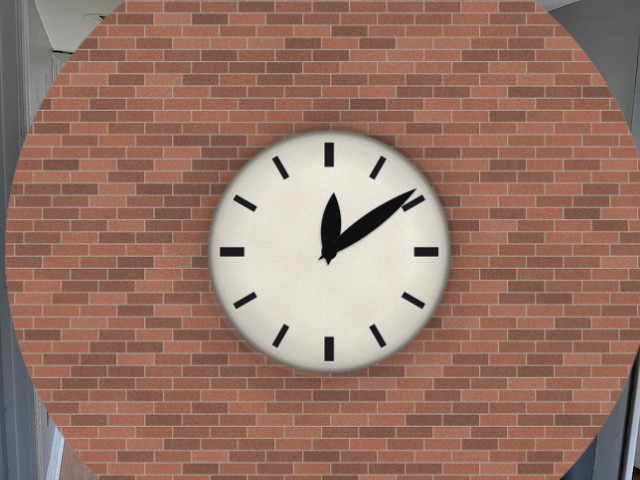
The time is 12,09
